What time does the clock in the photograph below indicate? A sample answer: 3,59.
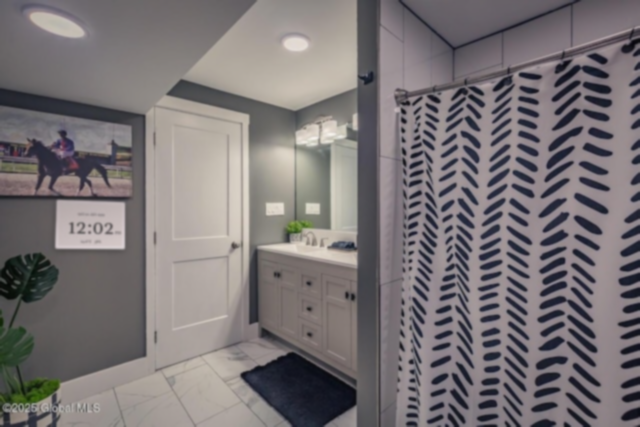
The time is 12,02
